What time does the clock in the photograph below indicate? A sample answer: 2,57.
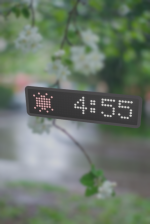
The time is 4,55
